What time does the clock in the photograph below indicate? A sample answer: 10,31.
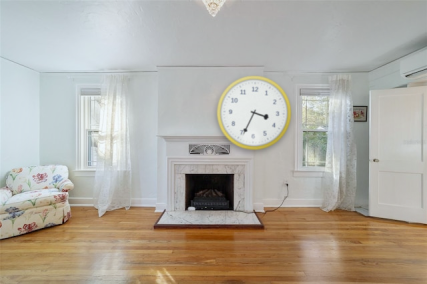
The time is 3,34
